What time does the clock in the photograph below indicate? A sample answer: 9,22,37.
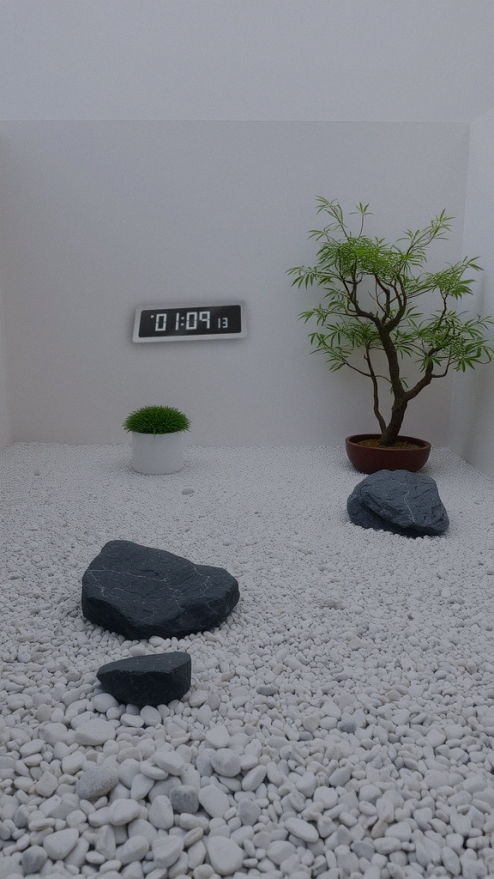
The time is 1,09,13
